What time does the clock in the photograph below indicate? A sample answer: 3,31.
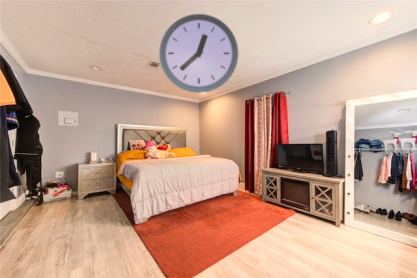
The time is 12,38
